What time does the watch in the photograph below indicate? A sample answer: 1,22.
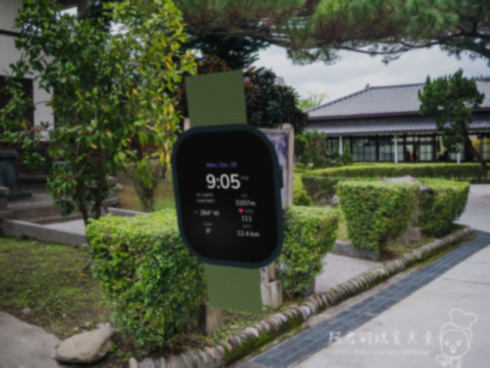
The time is 9,05
